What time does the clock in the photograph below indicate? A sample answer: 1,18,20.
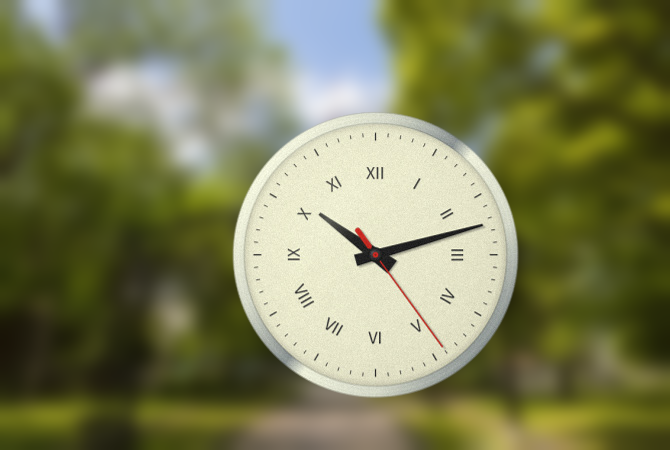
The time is 10,12,24
